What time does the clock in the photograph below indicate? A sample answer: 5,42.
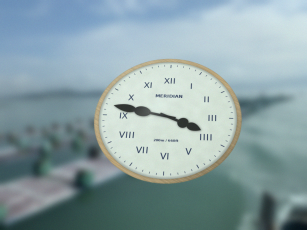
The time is 3,47
